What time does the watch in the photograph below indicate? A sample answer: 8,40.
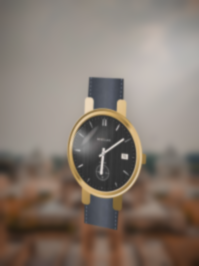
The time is 6,09
